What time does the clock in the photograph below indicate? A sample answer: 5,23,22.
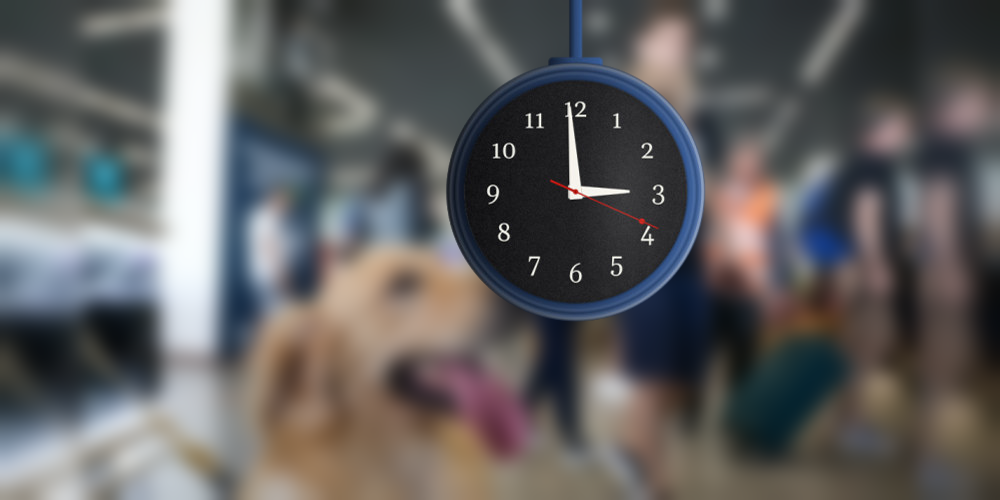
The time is 2,59,19
